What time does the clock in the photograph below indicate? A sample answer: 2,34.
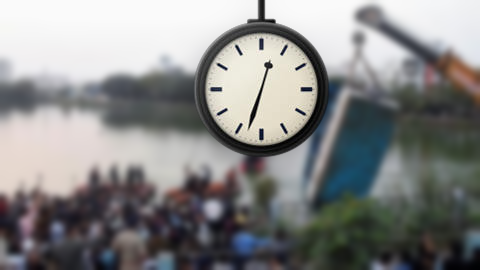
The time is 12,33
